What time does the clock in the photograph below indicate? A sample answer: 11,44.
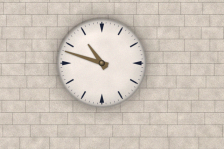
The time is 10,48
